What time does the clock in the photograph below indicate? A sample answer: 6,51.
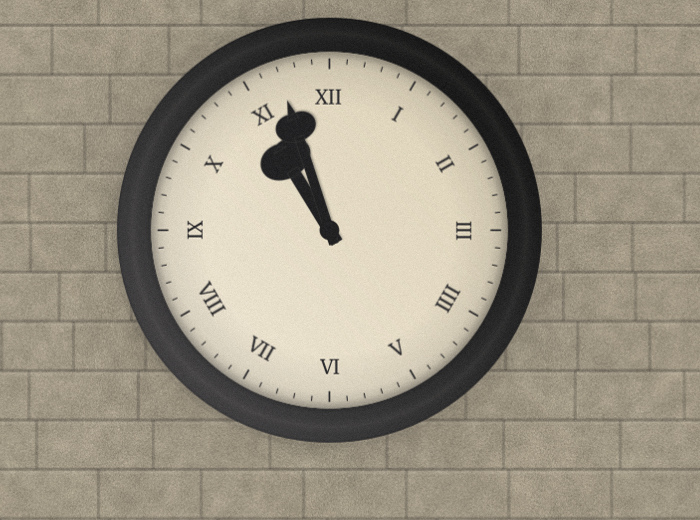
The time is 10,57
